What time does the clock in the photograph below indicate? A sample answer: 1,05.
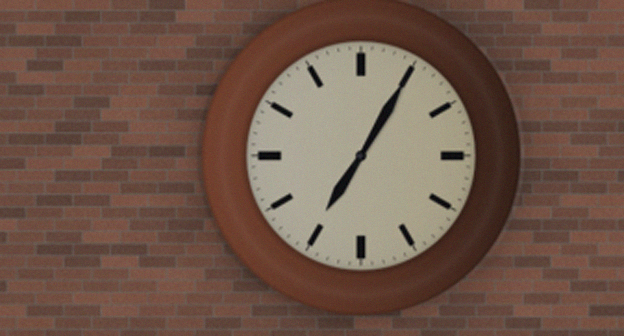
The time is 7,05
